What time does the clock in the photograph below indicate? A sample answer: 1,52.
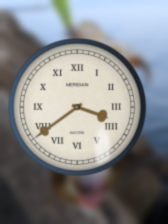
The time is 3,39
